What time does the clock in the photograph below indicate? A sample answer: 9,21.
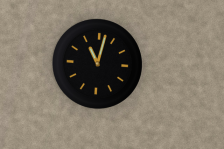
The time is 11,02
